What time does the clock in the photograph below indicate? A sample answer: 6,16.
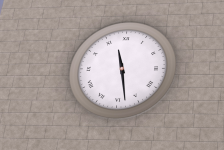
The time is 11,28
